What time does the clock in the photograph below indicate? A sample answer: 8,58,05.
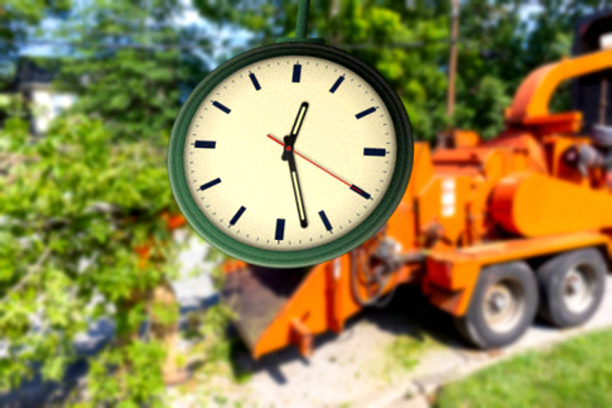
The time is 12,27,20
